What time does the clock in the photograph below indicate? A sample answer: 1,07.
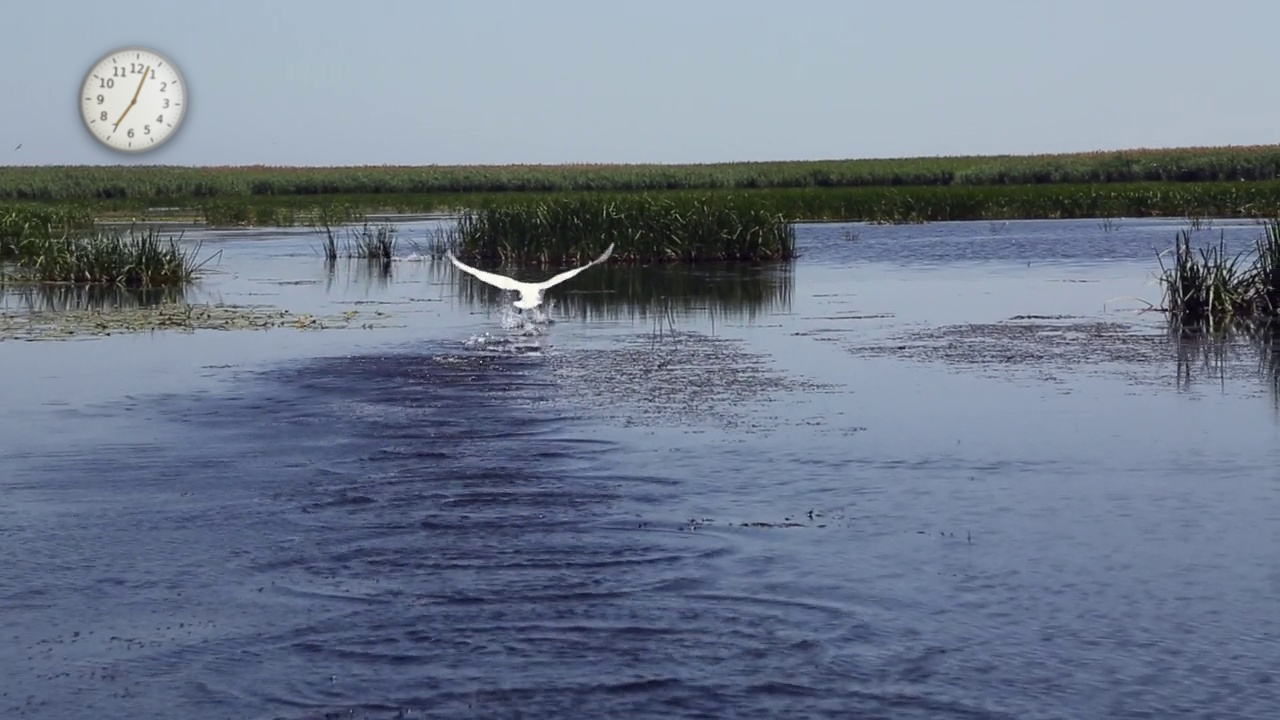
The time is 7,03
